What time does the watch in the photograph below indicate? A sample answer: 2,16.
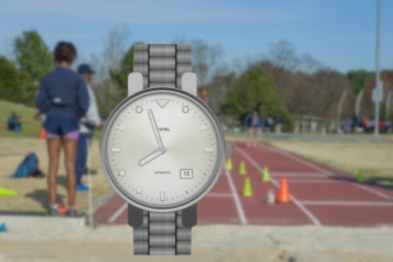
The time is 7,57
